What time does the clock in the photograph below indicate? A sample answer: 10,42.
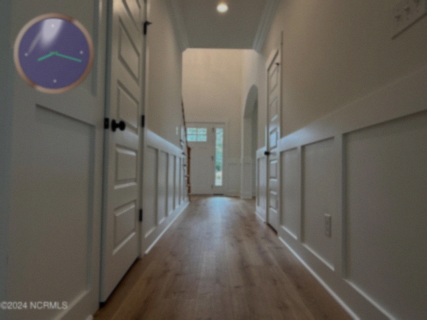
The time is 8,18
